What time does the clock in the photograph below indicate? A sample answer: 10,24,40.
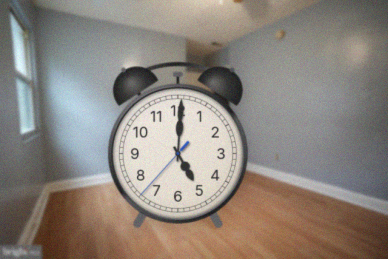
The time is 5,00,37
